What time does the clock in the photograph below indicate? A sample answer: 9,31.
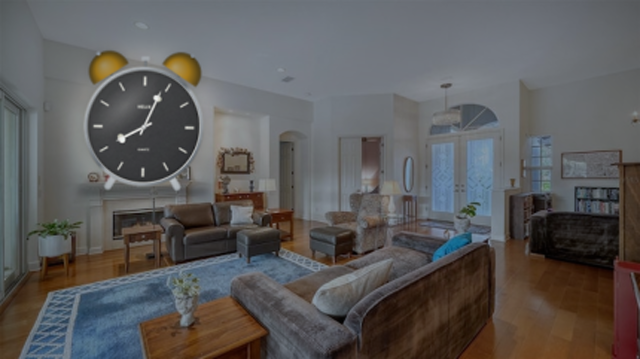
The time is 8,04
